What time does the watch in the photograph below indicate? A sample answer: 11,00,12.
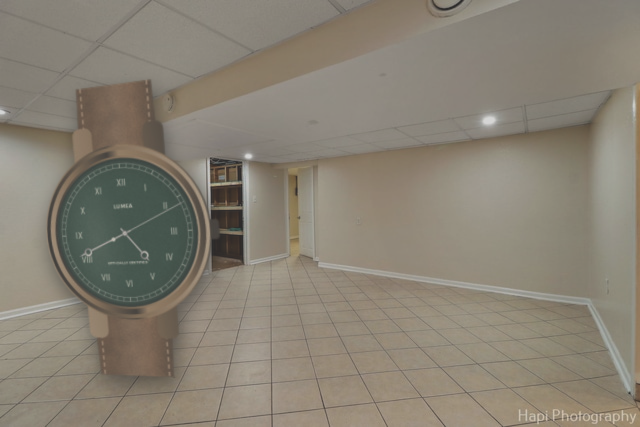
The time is 4,41,11
